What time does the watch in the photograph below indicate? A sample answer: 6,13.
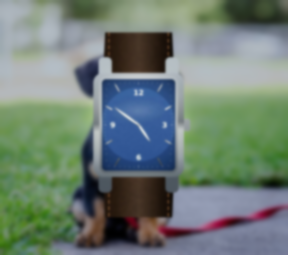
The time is 4,51
